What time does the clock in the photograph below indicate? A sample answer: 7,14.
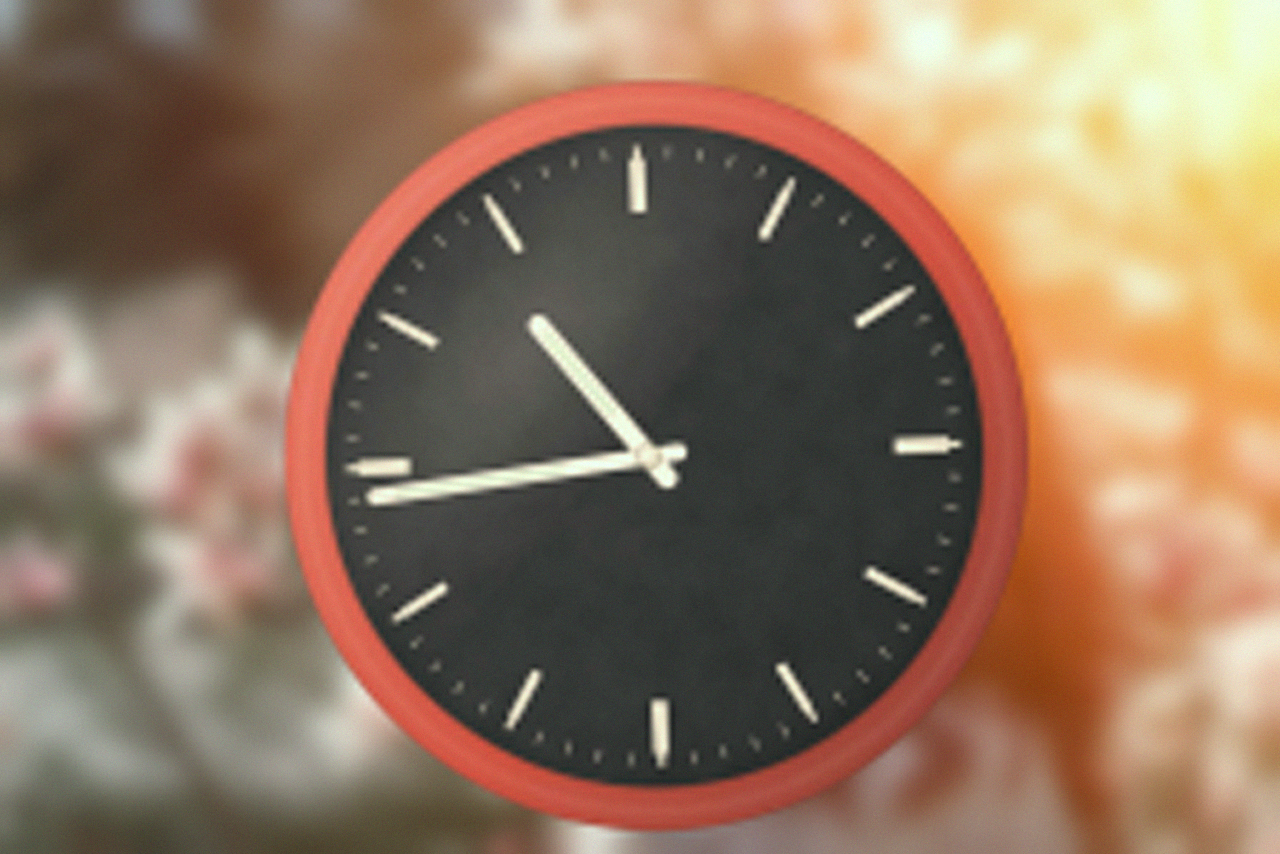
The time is 10,44
